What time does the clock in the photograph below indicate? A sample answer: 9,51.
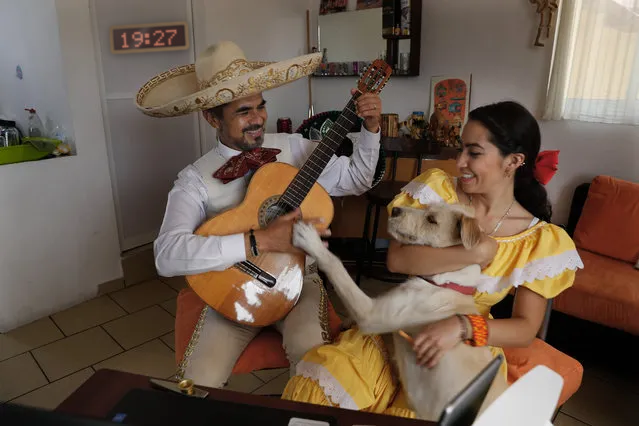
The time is 19,27
